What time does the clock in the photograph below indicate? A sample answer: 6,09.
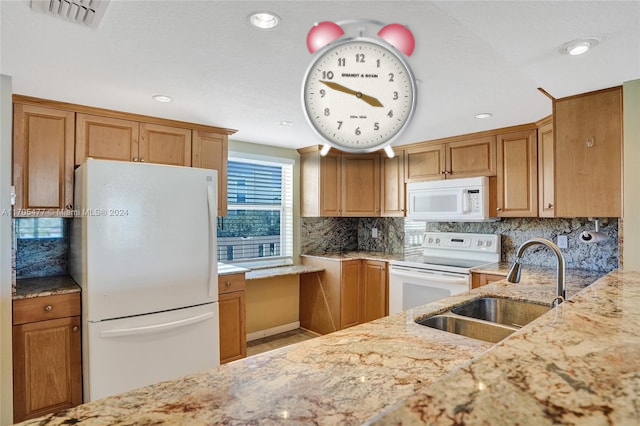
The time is 3,48
